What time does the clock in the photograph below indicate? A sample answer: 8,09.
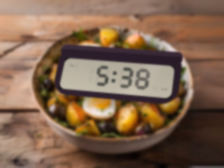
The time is 5,38
